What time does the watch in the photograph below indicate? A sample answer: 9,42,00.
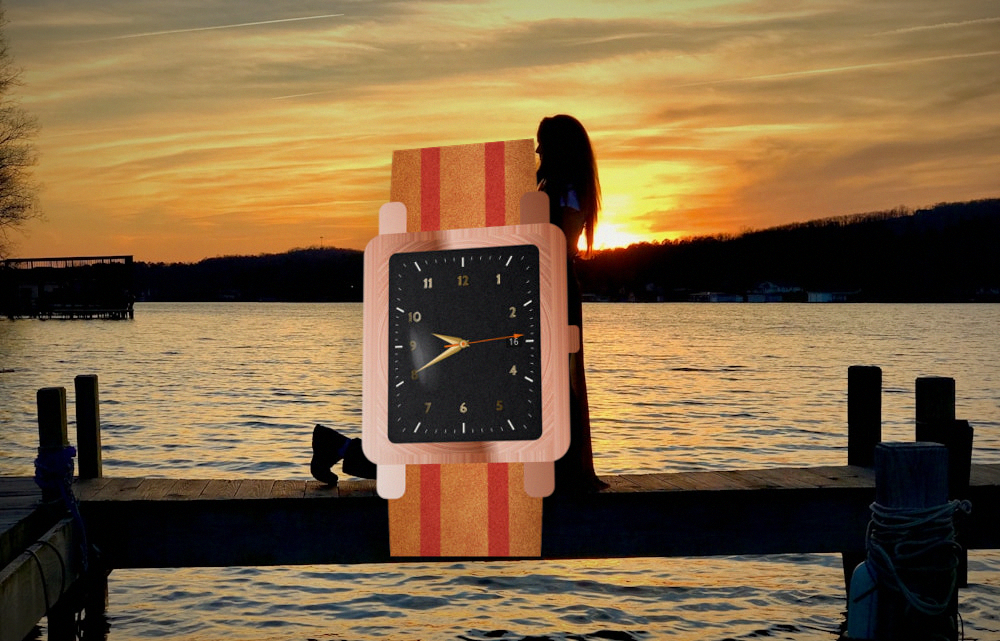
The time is 9,40,14
